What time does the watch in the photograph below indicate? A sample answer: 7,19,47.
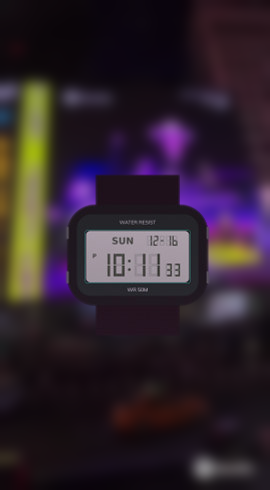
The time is 10,11,33
